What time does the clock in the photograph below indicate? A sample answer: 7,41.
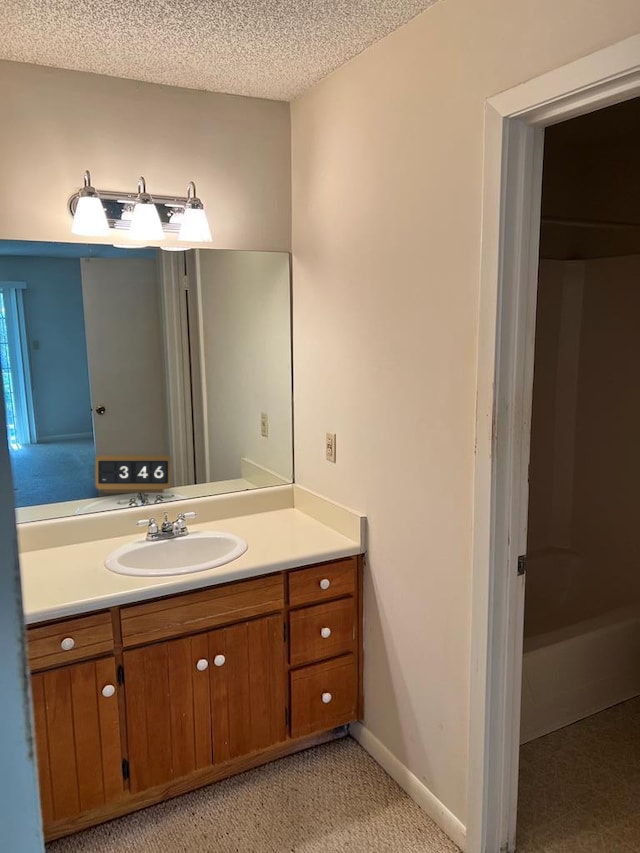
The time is 3,46
